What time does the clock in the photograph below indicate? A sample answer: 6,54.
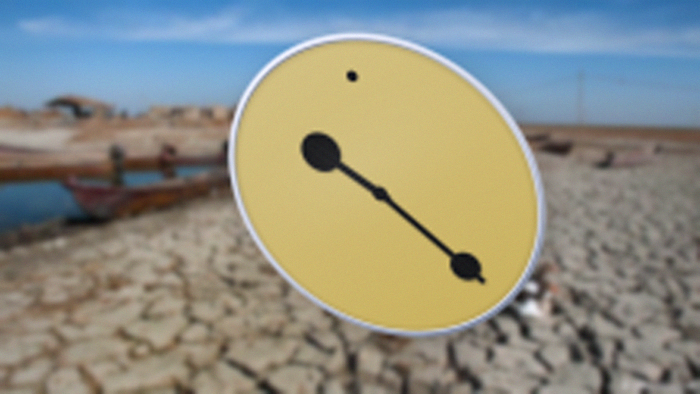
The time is 10,23
